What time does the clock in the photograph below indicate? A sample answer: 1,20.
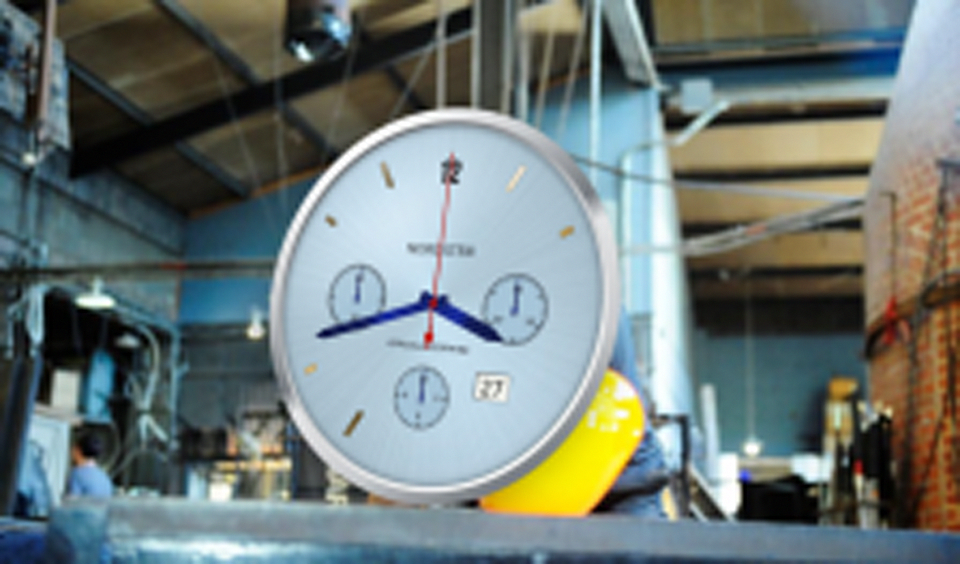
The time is 3,42
